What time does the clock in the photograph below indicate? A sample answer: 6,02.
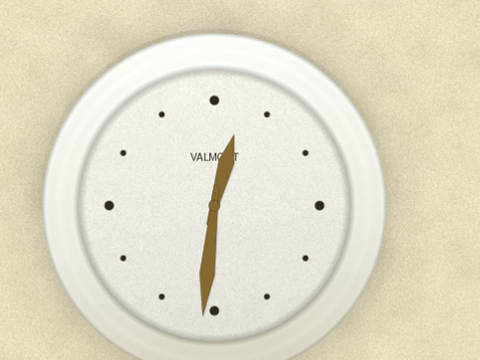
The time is 12,31
